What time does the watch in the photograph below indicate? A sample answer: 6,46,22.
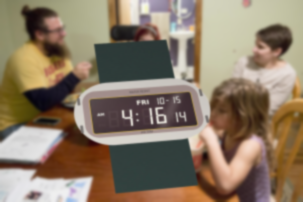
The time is 4,16,14
